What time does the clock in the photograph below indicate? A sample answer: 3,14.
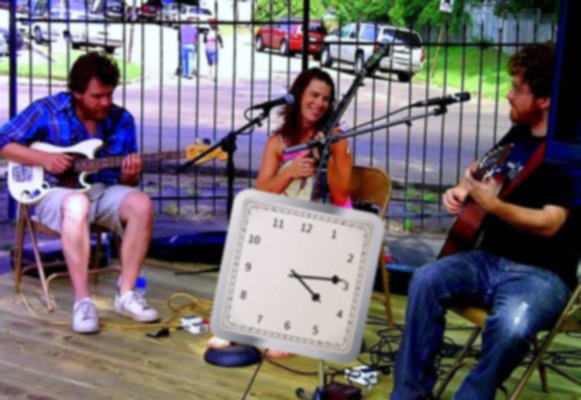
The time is 4,14
